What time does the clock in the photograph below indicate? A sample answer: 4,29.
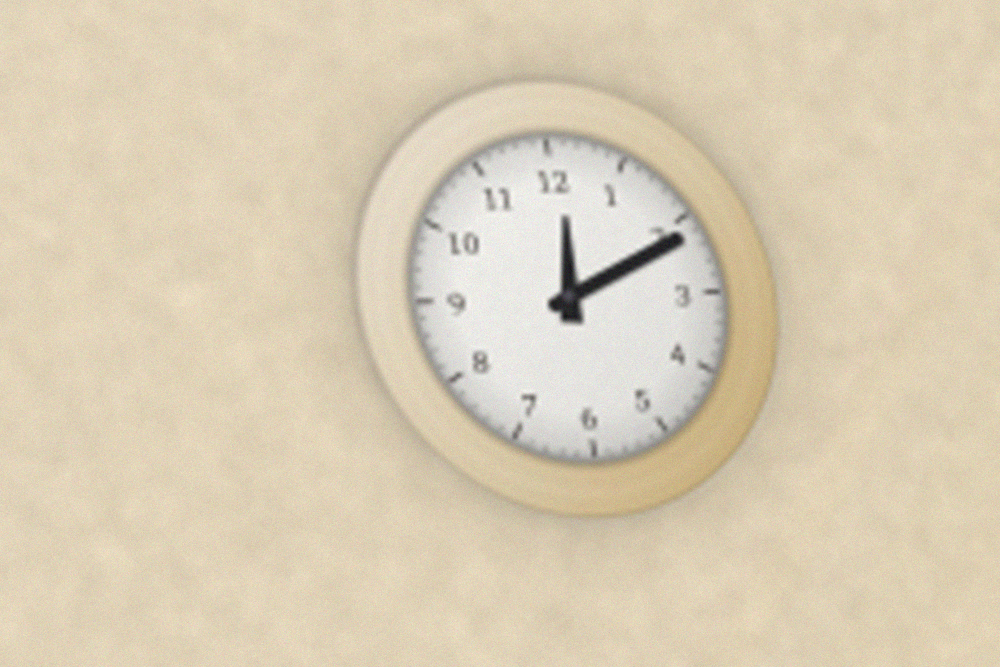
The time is 12,11
